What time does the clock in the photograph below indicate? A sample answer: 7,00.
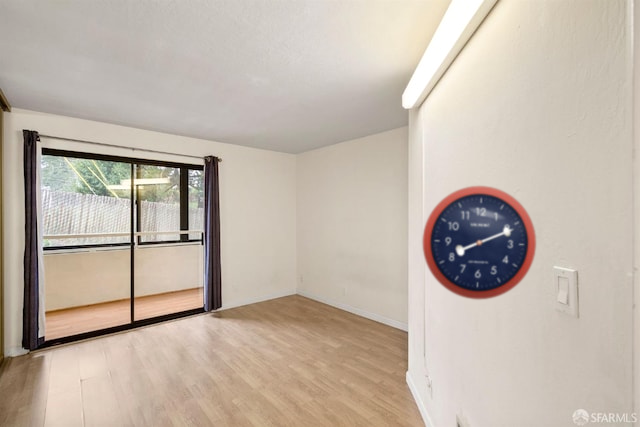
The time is 8,11
